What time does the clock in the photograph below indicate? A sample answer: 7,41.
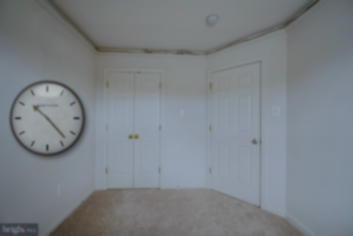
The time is 10,23
